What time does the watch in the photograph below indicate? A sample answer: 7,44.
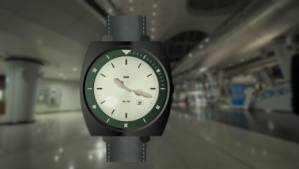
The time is 10,18
